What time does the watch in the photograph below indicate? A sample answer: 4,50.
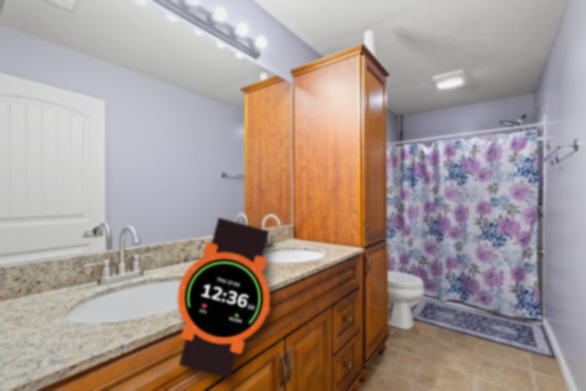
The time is 12,36
